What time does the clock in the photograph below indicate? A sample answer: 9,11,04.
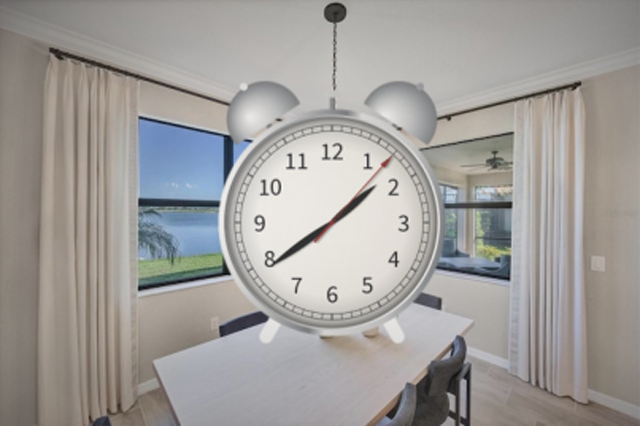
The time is 1,39,07
